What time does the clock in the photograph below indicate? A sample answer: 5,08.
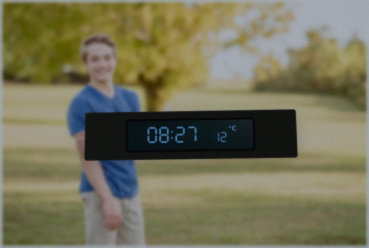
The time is 8,27
